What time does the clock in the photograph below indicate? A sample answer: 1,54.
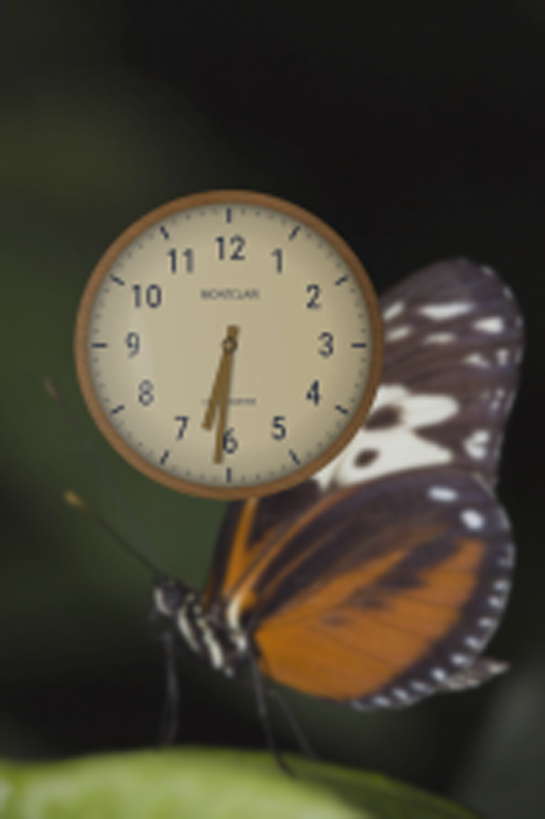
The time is 6,31
